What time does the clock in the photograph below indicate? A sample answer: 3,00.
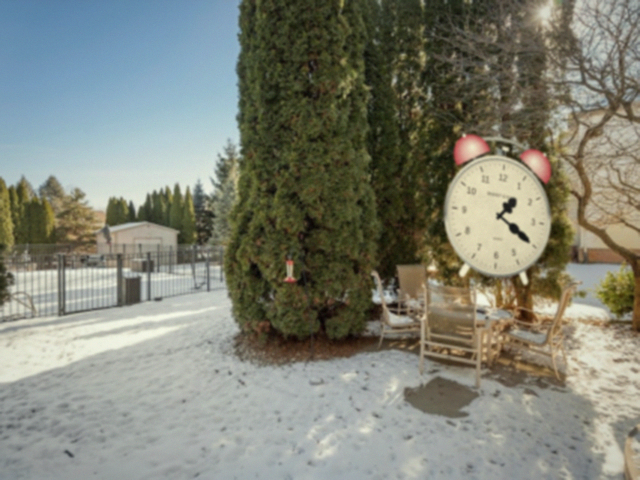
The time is 1,20
